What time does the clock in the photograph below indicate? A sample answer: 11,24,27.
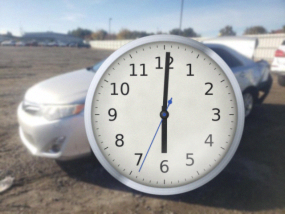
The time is 6,00,34
